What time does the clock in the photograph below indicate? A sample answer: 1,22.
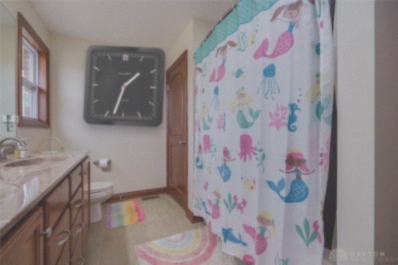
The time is 1,33
